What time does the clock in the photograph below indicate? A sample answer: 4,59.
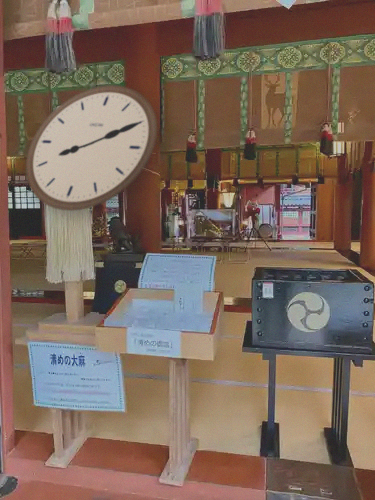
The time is 8,10
